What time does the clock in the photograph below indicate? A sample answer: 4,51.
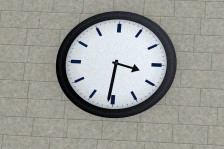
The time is 3,31
